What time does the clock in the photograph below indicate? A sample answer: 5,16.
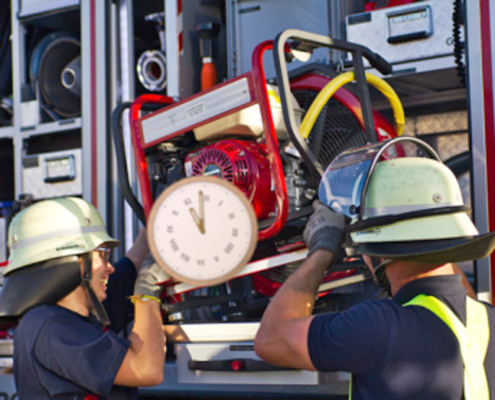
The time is 10,59
